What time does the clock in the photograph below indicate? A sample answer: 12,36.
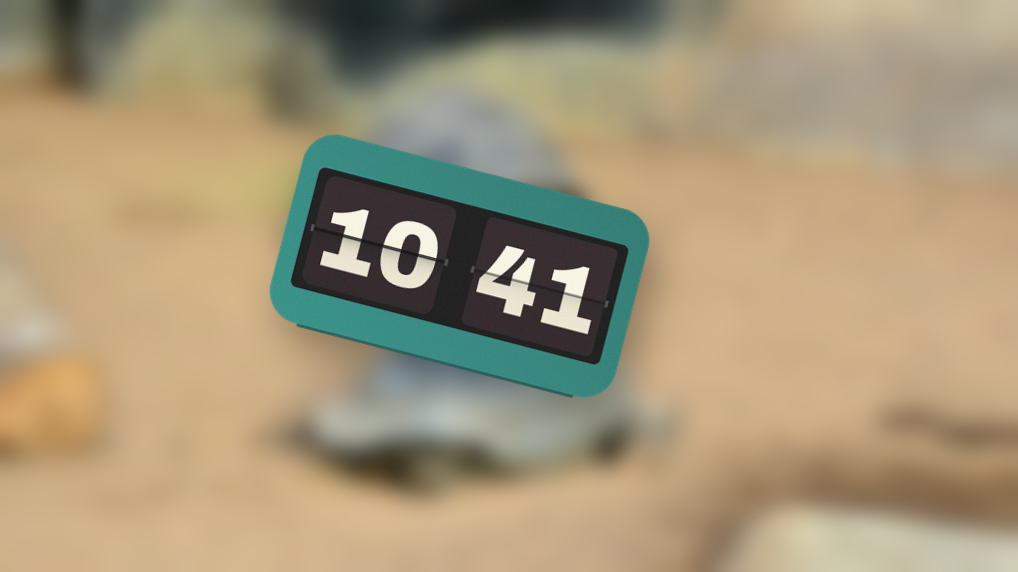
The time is 10,41
